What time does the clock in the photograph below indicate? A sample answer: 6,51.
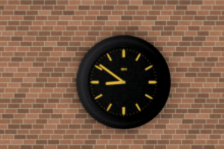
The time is 8,51
